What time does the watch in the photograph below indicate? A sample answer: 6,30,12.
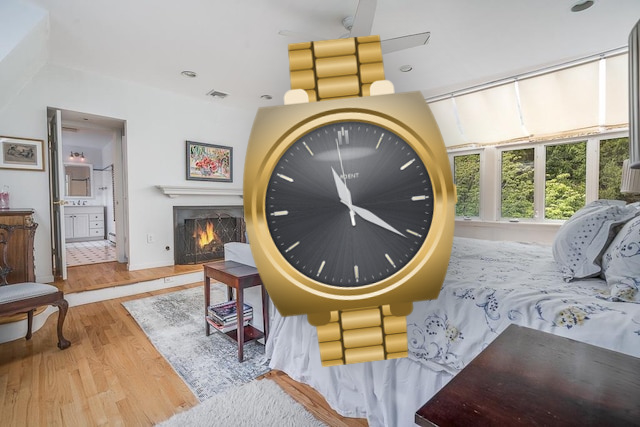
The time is 11,20,59
